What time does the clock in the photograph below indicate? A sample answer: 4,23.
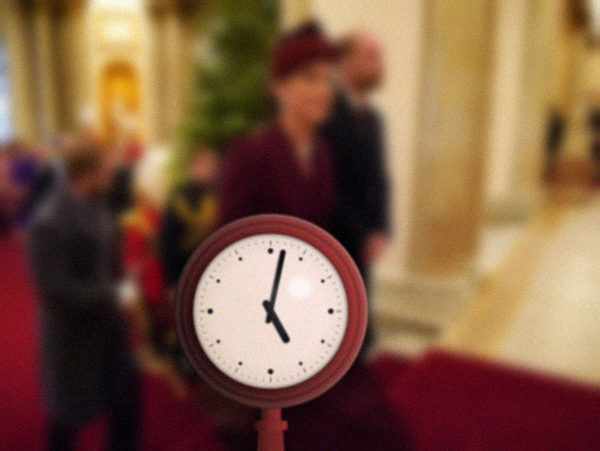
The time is 5,02
